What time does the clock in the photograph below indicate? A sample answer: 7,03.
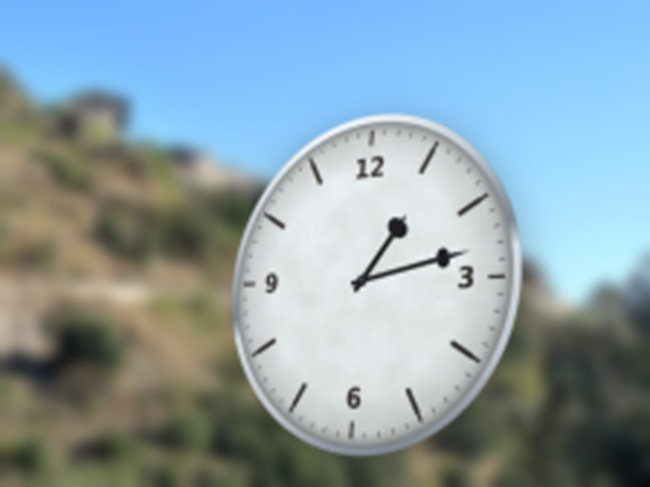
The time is 1,13
